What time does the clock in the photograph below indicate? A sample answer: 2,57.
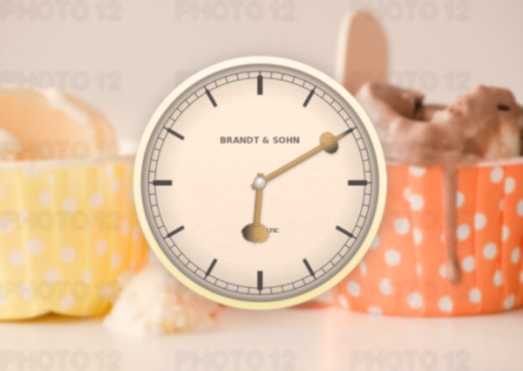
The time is 6,10
